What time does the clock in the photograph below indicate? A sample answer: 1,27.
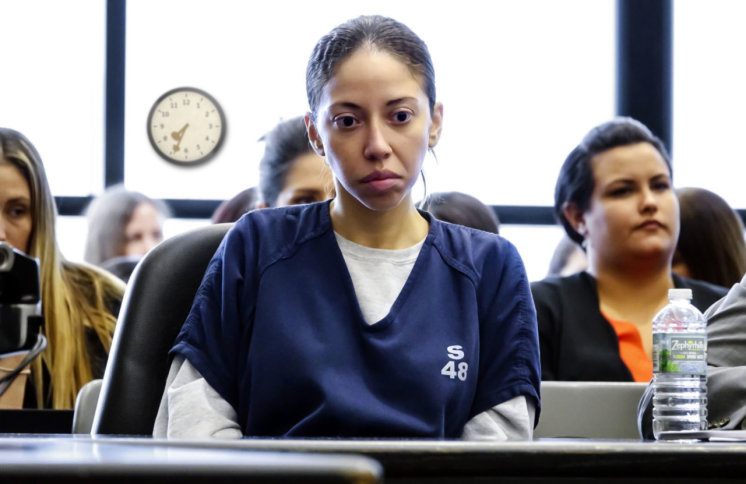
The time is 7,34
